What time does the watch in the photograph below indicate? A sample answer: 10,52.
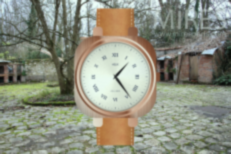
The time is 1,24
